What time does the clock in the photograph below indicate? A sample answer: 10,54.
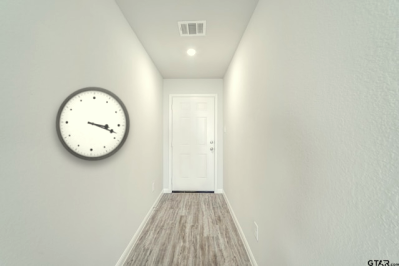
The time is 3,18
